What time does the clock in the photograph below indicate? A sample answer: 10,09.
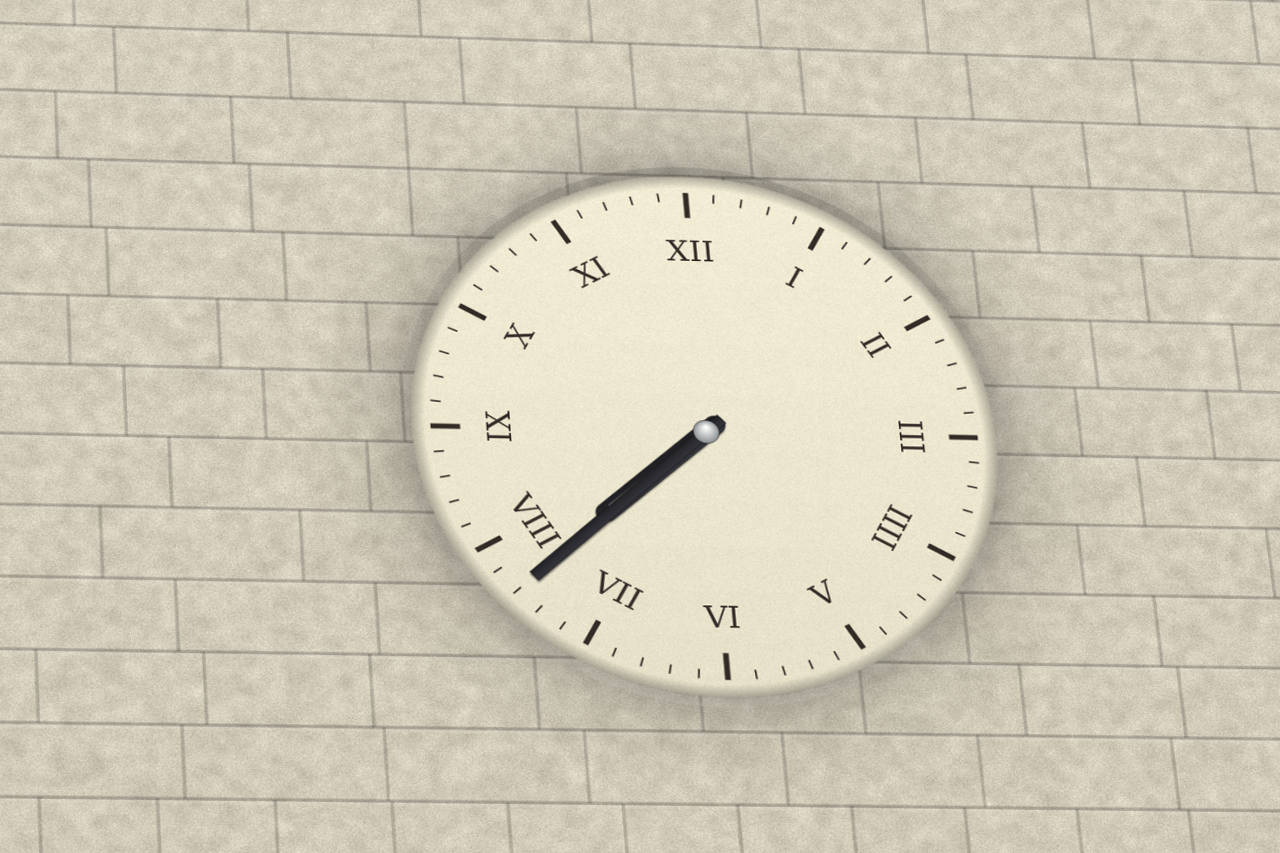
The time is 7,38
